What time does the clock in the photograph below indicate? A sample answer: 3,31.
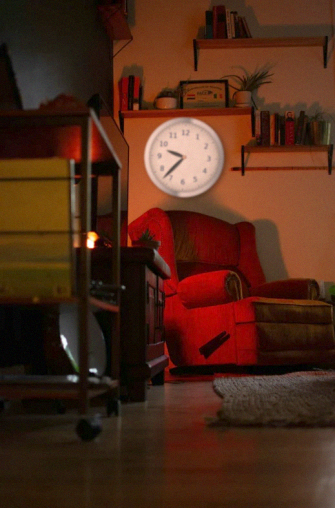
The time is 9,37
